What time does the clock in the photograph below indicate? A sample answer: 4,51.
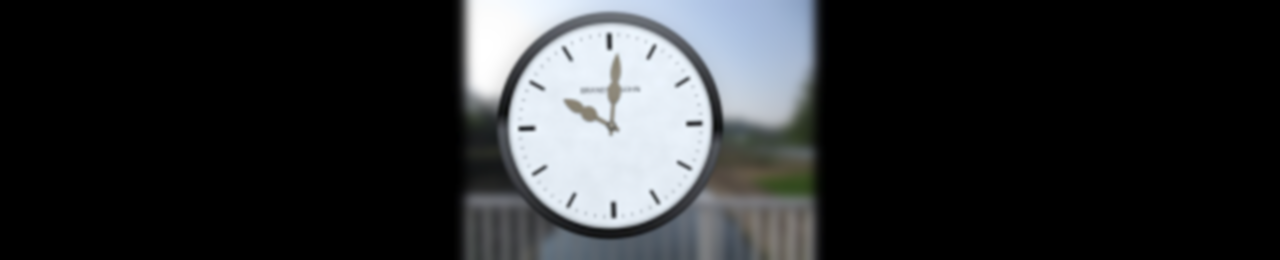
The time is 10,01
